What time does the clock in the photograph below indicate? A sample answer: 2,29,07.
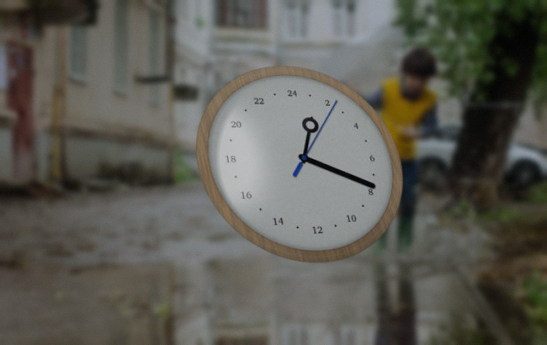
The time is 1,19,06
